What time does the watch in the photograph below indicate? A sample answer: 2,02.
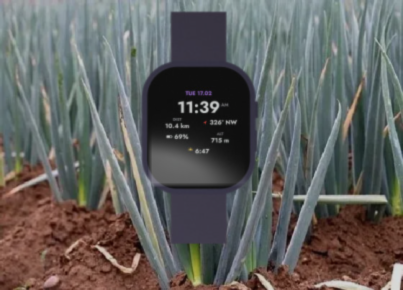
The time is 11,39
